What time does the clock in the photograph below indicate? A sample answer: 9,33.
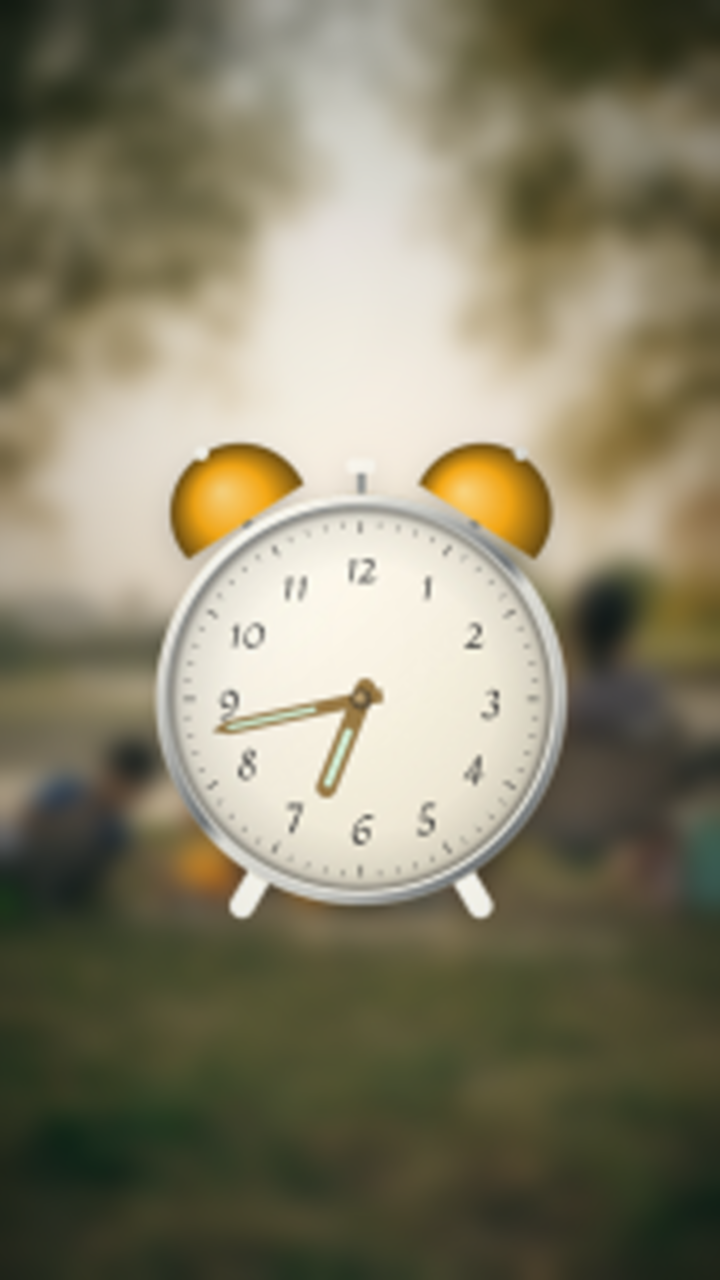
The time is 6,43
